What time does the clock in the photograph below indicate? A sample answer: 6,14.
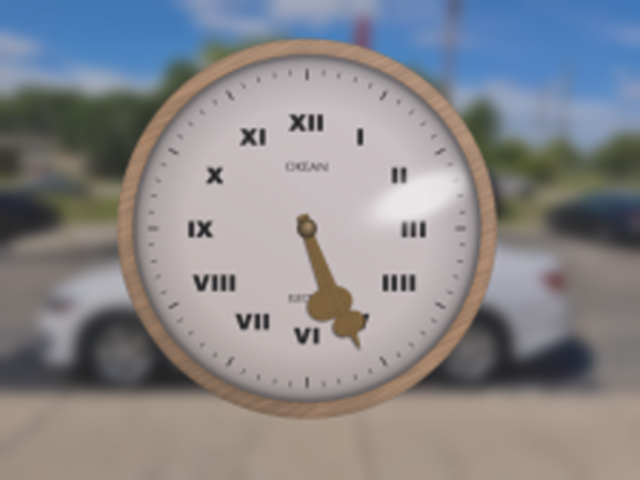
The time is 5,26
